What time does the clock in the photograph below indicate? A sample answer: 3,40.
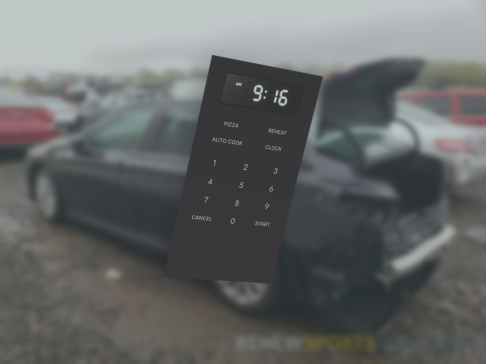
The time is 9,16
